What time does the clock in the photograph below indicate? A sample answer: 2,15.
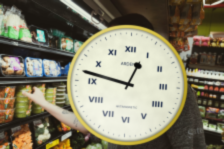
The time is 12,47
